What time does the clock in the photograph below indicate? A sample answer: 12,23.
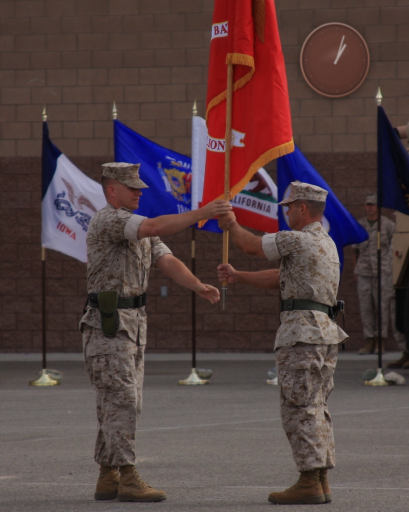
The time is 1,03
